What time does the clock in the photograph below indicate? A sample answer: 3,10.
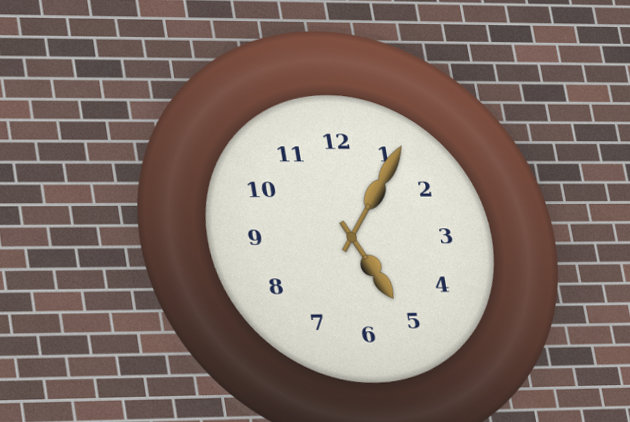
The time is 5,06
